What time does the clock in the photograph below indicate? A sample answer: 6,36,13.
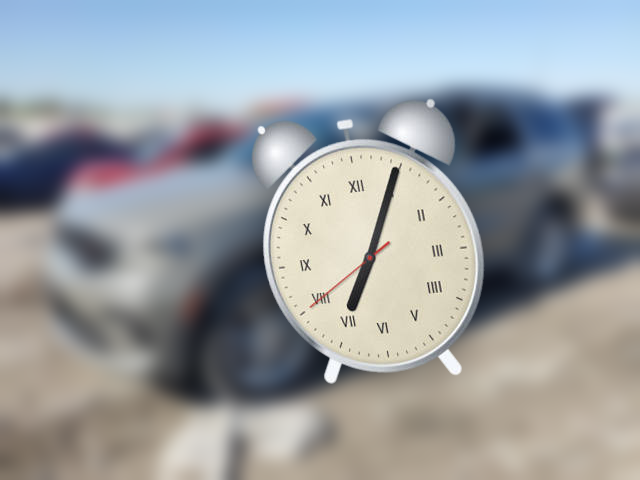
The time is 7,04,40
